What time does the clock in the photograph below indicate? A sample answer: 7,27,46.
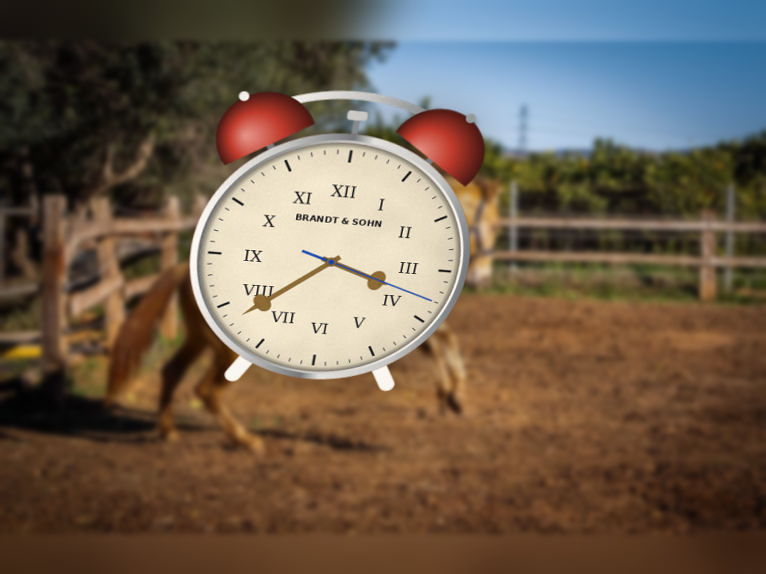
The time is 3,38,18
